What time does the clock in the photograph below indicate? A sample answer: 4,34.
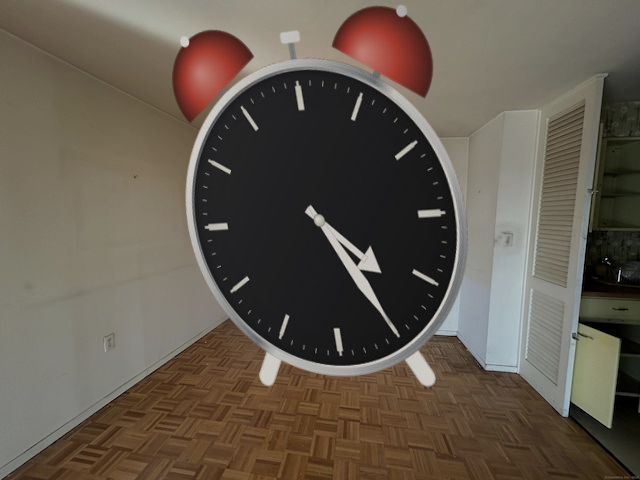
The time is 4,25
